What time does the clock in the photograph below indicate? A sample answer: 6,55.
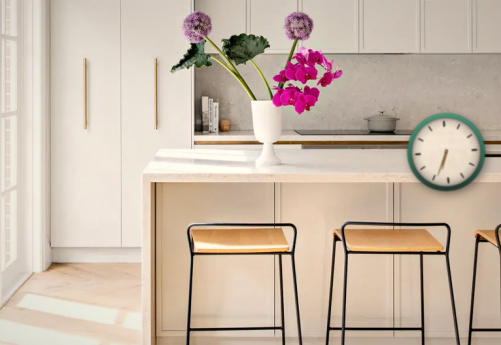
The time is 6,34
